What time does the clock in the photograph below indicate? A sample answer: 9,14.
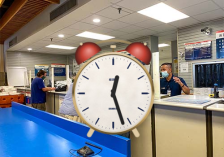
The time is 12,27
